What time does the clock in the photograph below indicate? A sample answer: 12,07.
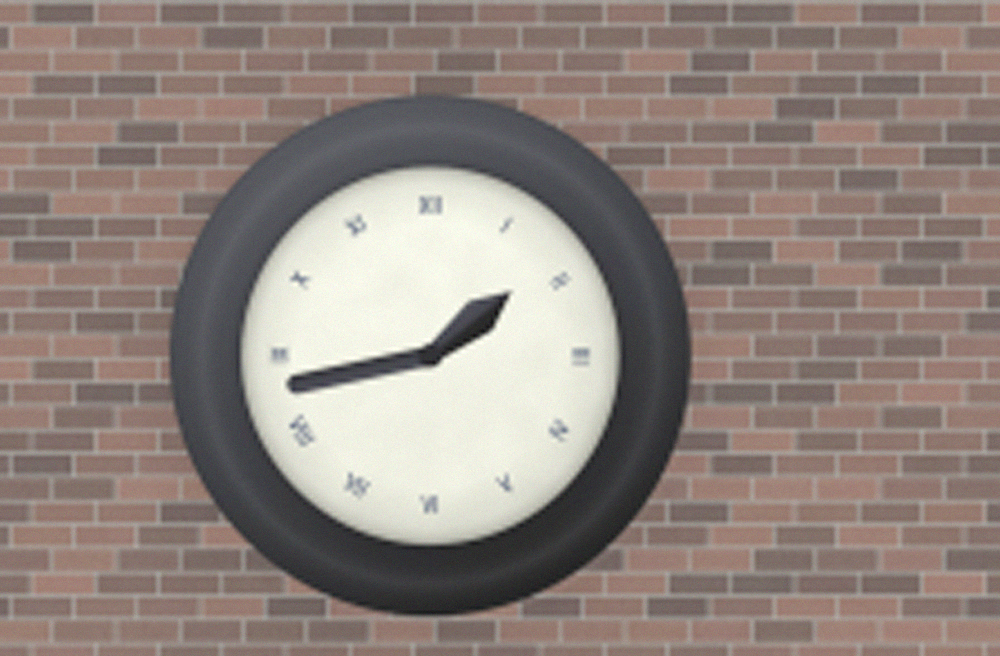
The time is 1,43
